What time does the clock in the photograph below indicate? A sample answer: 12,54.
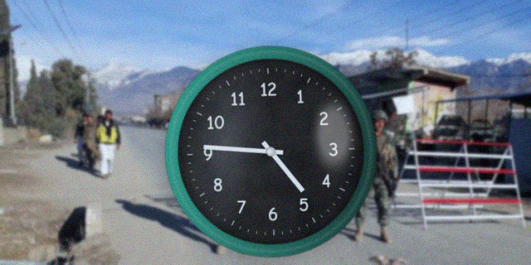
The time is 4,46
